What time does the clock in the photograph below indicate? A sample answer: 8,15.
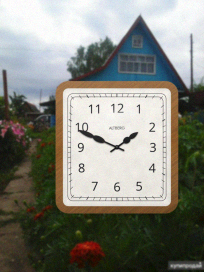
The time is 1,49
